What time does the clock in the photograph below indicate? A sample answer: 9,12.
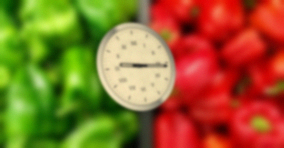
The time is 9,16
